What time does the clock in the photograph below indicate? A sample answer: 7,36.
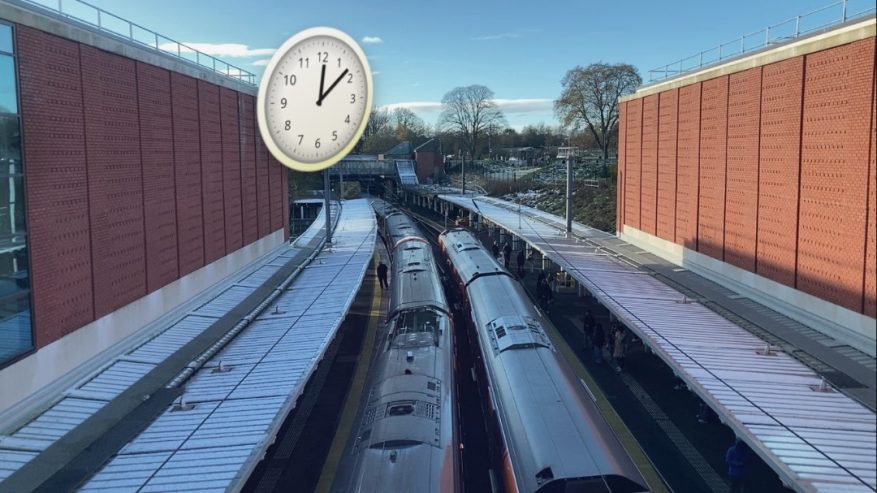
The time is 12,08
